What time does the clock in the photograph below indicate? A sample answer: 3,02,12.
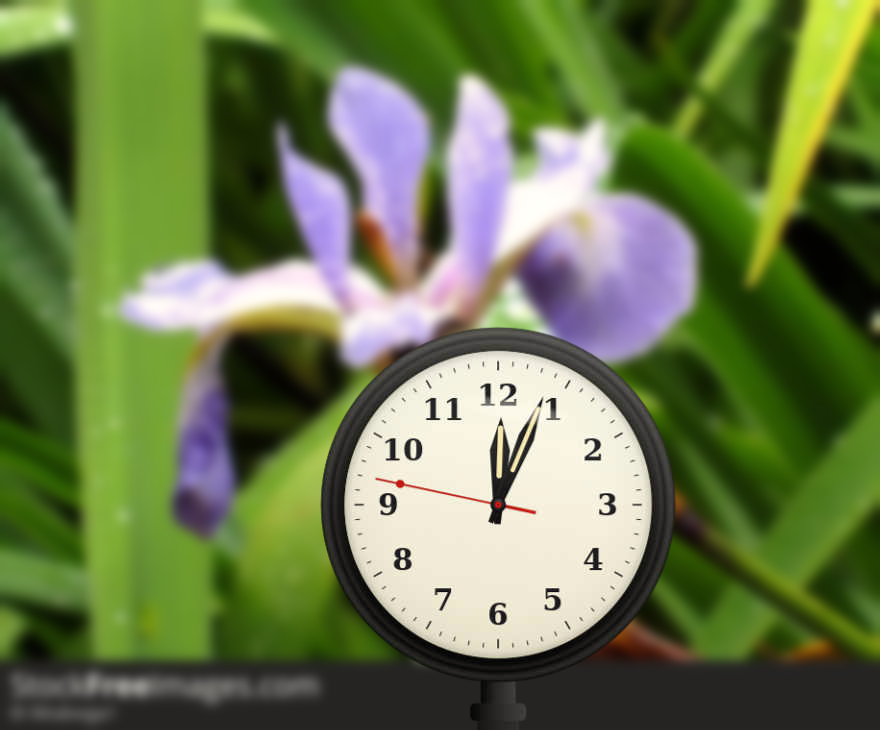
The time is 12,03,47
